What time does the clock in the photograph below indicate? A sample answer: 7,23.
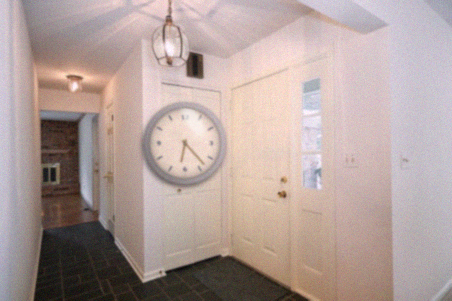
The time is 6,23
